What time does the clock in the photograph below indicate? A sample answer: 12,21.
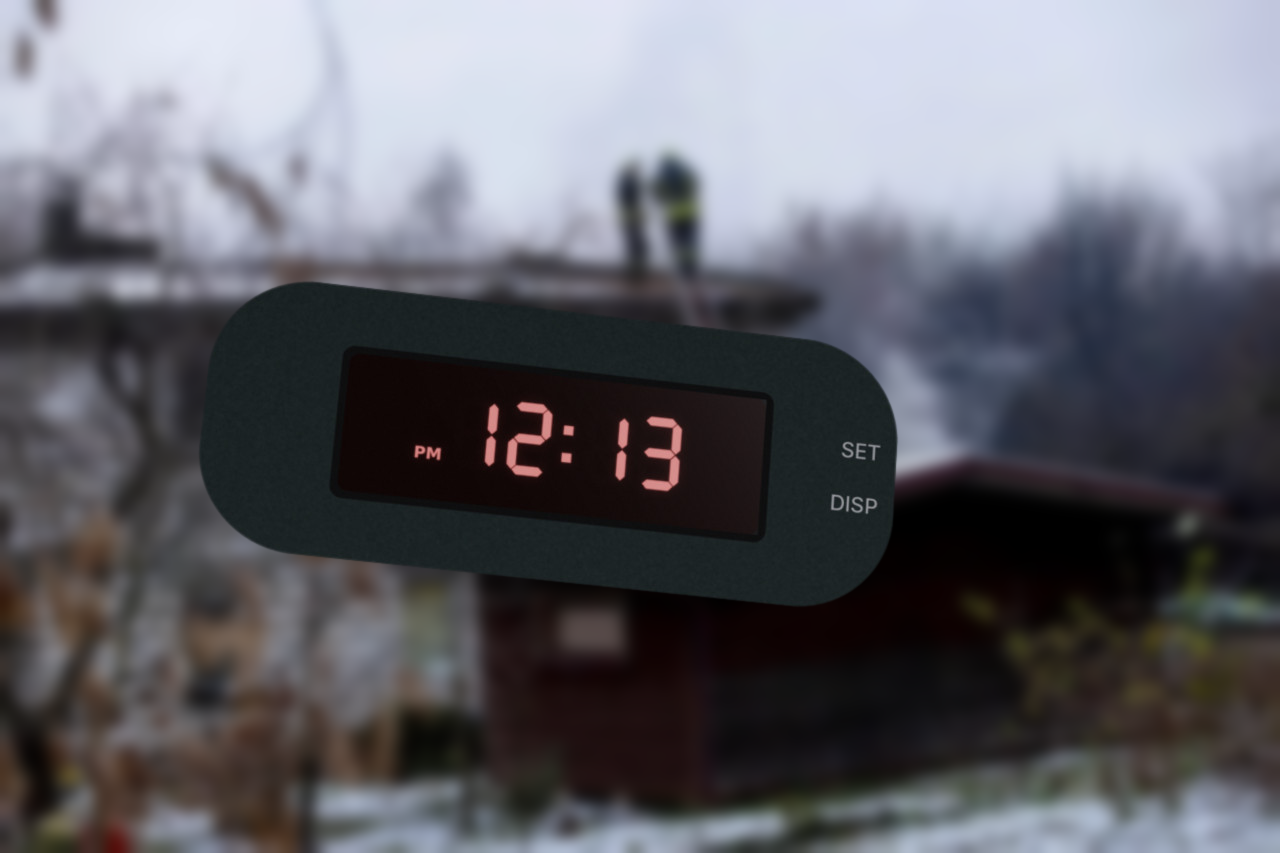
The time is 12,13
